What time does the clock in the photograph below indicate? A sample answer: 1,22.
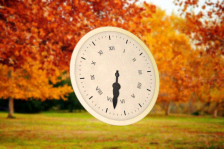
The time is 6,33
